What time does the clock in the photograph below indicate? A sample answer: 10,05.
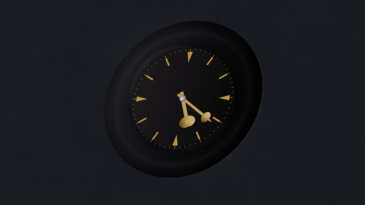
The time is 5,21
